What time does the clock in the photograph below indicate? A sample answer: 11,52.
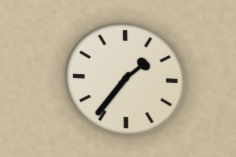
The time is 1,36
